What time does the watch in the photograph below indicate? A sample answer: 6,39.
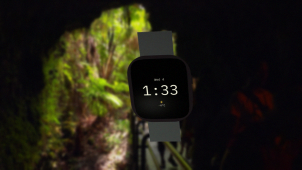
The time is 1,33
